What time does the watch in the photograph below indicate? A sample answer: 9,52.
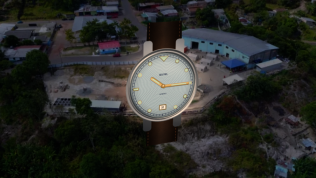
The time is 10,15
